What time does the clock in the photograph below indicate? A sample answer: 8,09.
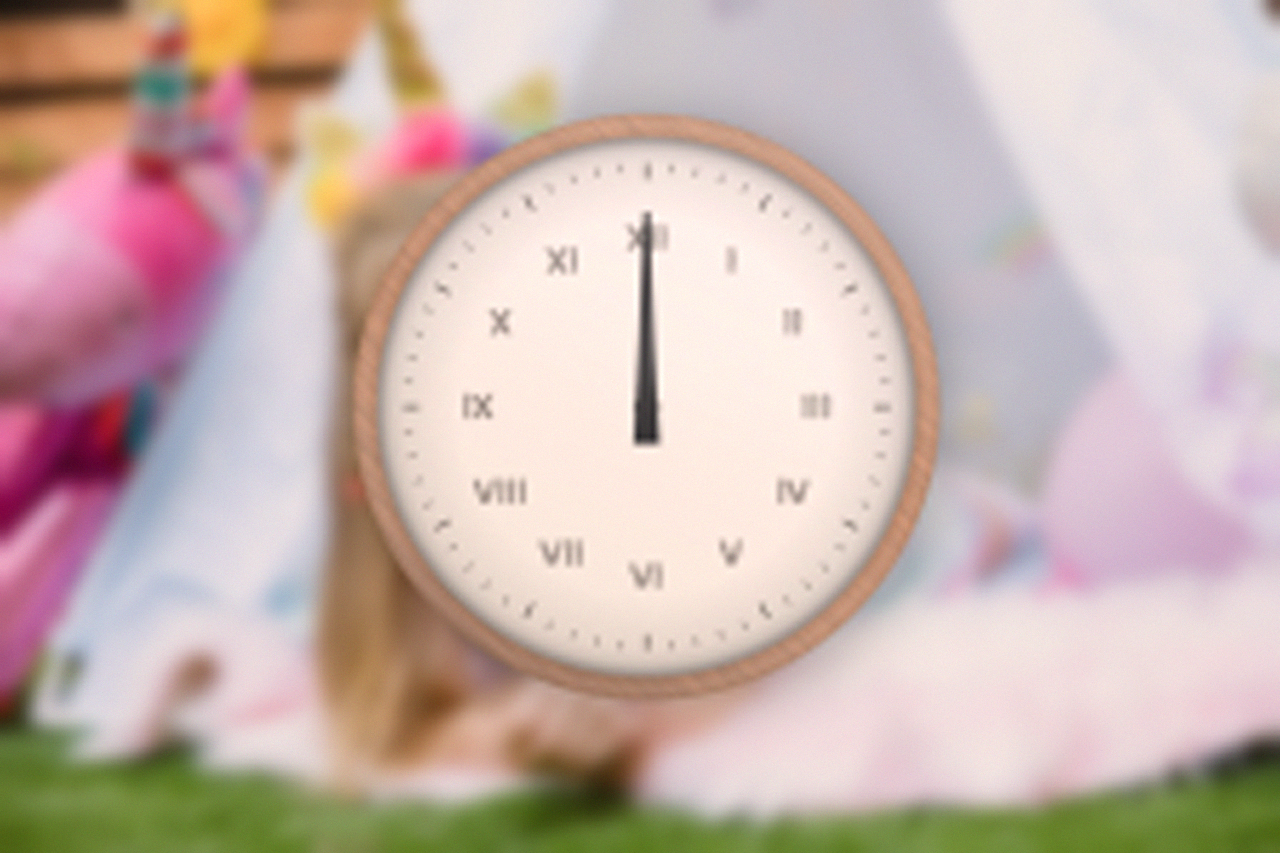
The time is 12,00
